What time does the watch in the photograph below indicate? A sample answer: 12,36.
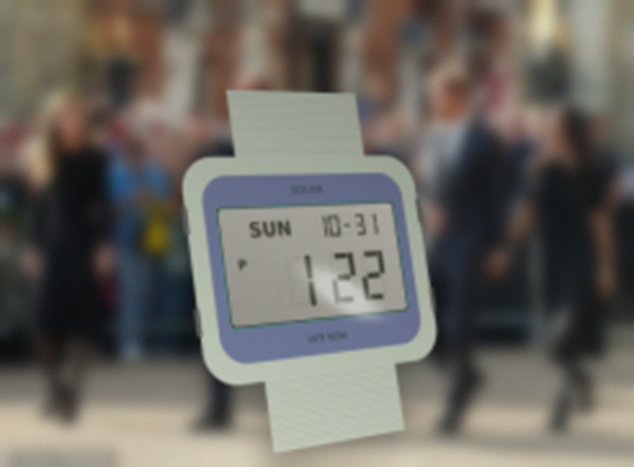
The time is 1,22
